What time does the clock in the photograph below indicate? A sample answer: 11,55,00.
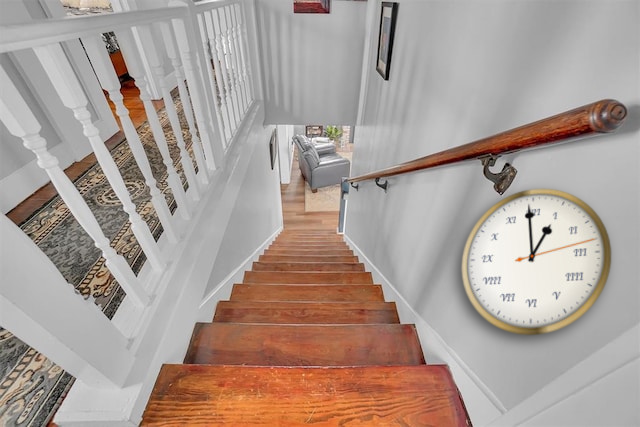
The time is 12,59,13
